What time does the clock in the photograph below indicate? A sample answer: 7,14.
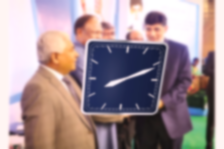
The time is 8,11
